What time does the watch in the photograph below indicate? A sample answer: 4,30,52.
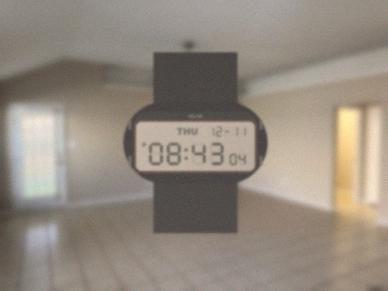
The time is 8,43,04
